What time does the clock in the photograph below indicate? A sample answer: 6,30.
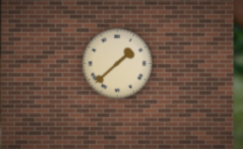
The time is 1,38
